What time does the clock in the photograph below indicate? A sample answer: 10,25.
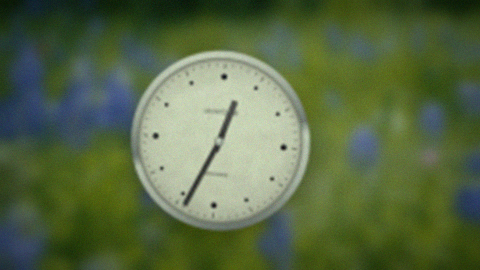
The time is 12,34
